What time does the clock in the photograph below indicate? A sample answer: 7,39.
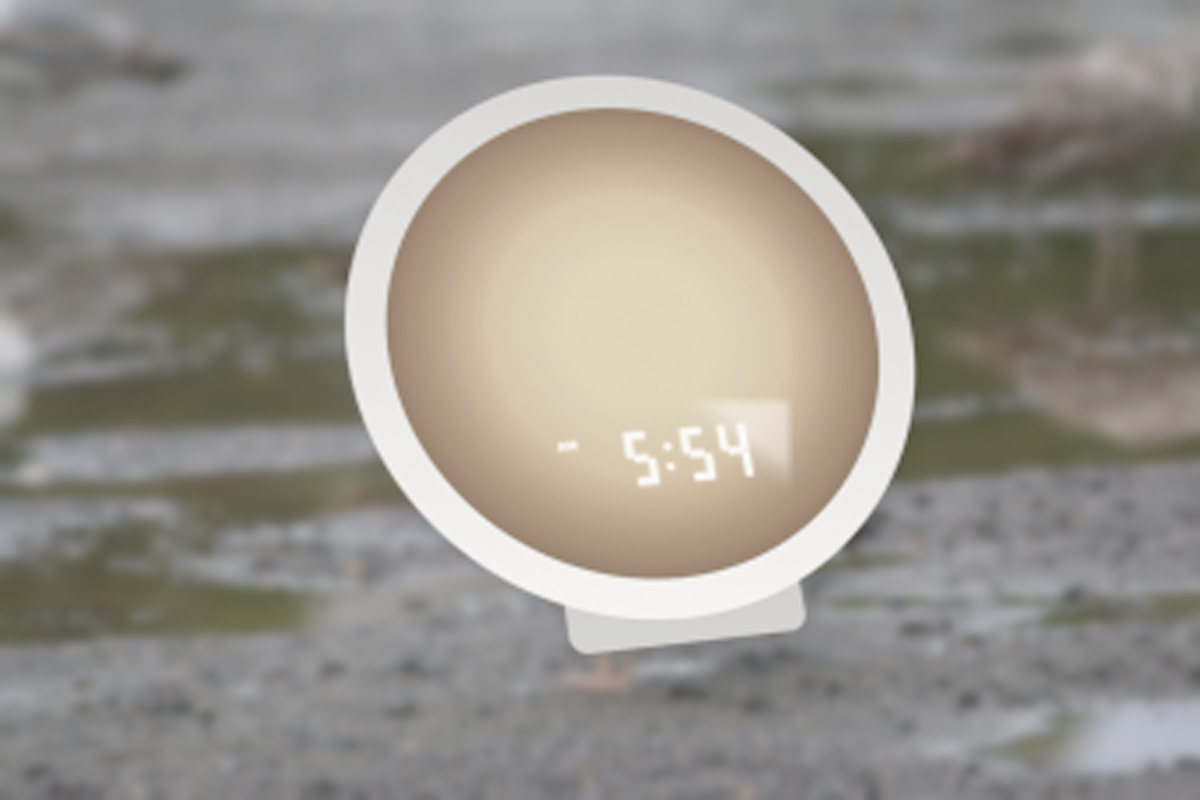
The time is 5,54
